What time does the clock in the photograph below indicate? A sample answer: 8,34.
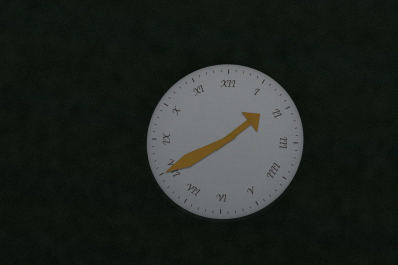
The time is 1,40
